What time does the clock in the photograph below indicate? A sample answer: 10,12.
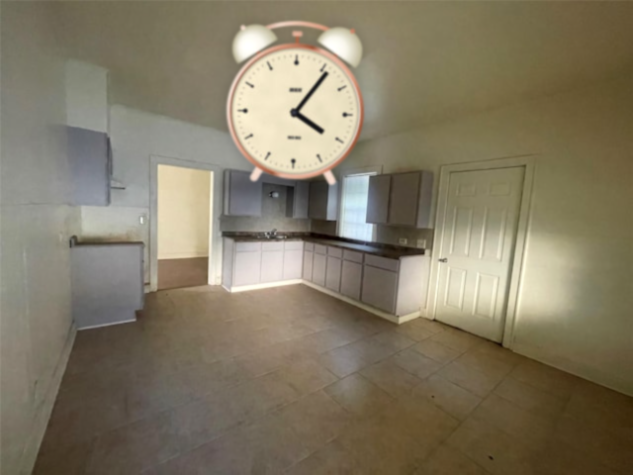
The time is 4,06
